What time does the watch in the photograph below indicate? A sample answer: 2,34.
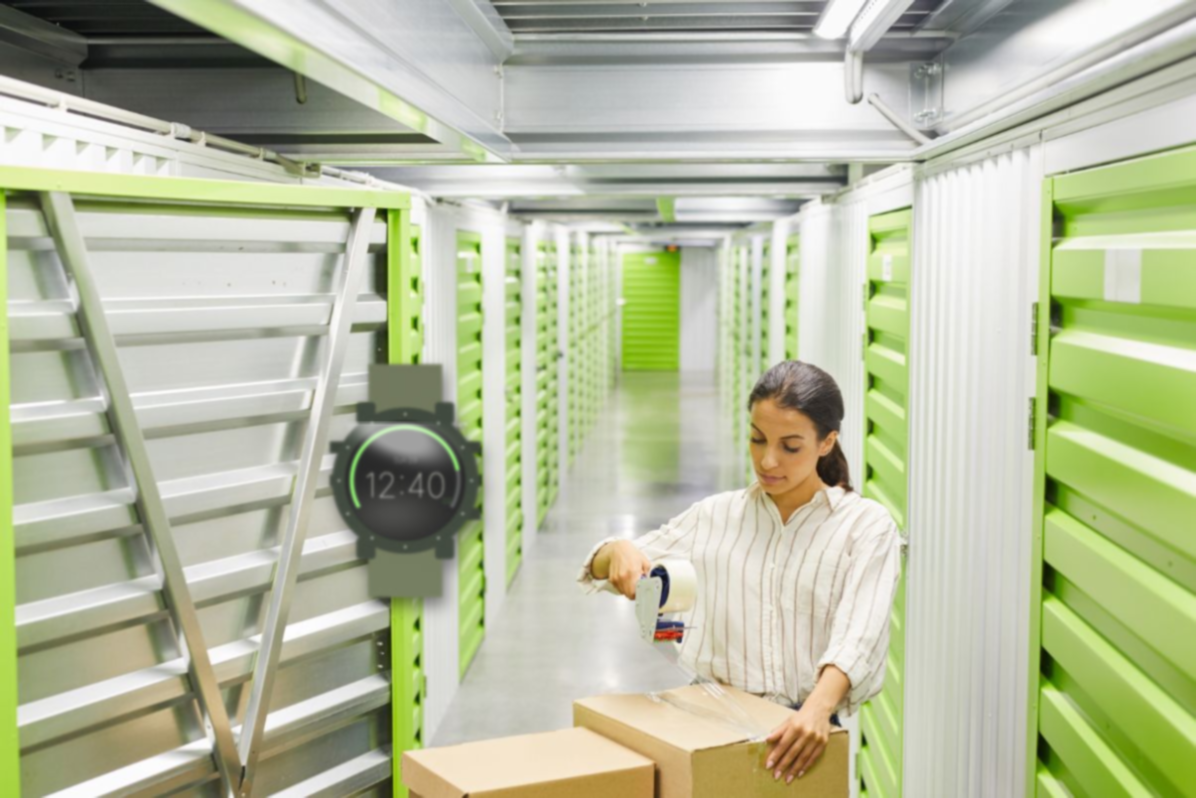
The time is 12,40
